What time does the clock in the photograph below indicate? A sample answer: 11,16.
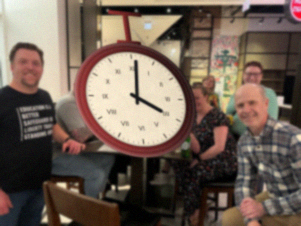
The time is 4,01
